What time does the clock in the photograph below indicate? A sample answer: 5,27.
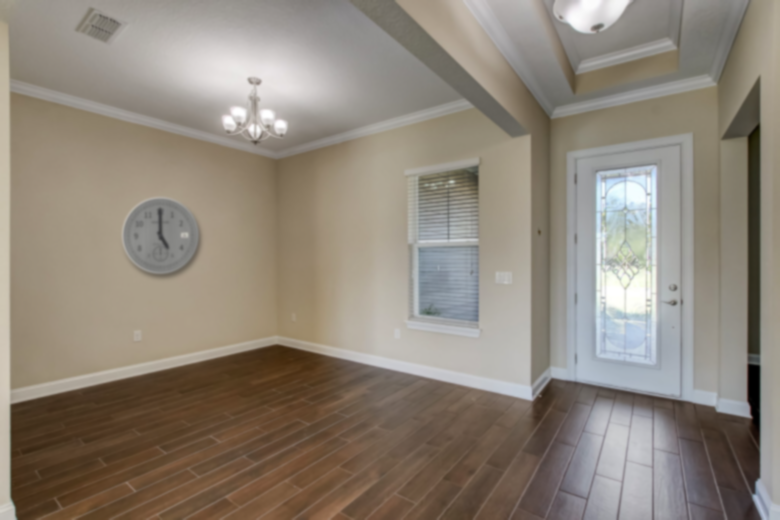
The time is 5,00
